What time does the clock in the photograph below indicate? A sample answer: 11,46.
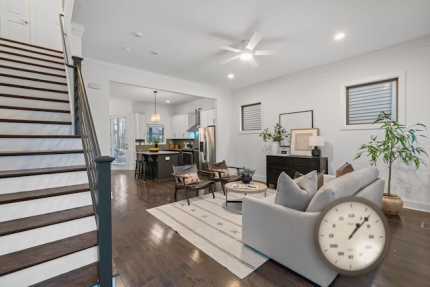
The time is 1,07
